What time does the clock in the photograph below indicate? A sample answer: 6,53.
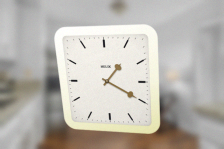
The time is 1,20
